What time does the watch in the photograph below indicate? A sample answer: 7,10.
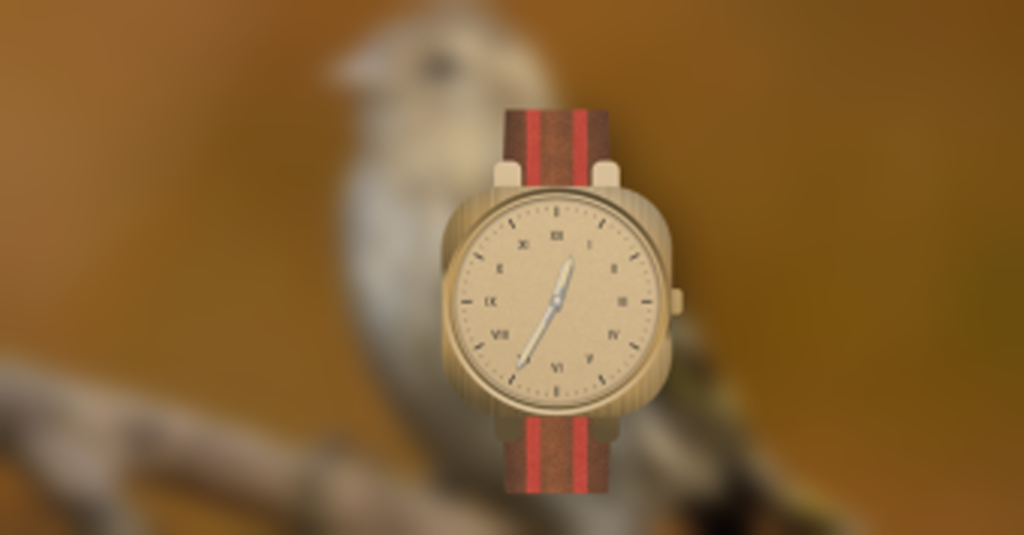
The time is 12,35
